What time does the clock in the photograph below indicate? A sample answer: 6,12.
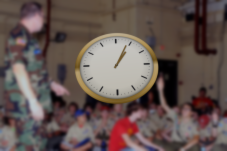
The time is 1,04
